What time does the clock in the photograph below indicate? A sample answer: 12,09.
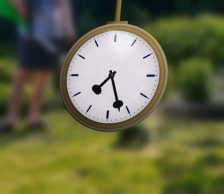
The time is 7,27
